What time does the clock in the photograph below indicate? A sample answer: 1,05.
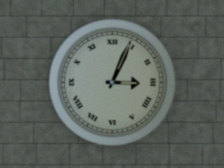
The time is 3,04
